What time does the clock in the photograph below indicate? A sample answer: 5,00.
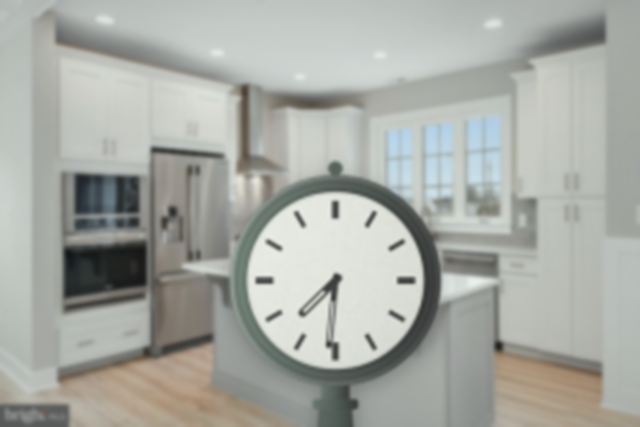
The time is 7,31
